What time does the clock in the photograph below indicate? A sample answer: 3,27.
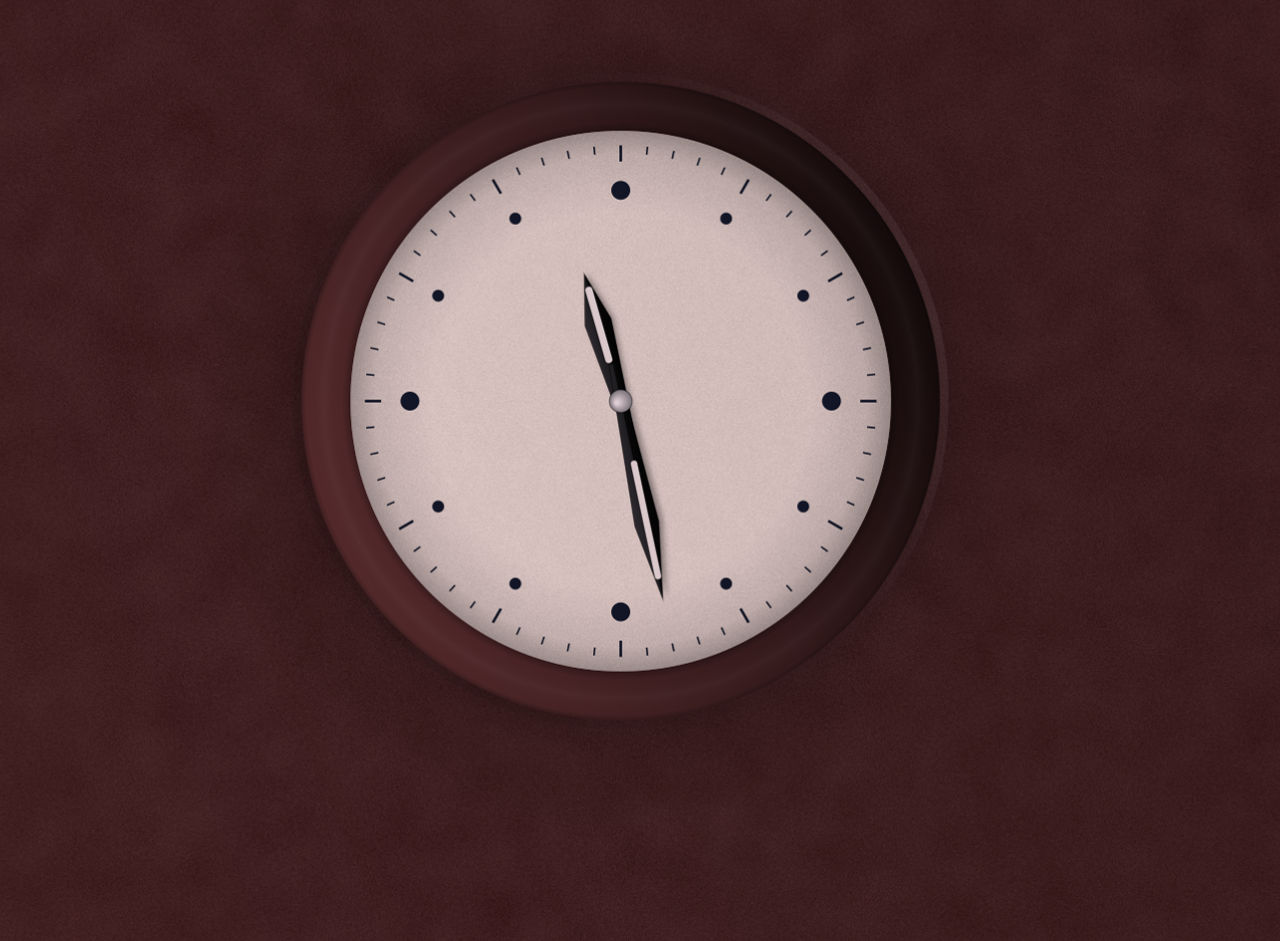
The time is 11,28
